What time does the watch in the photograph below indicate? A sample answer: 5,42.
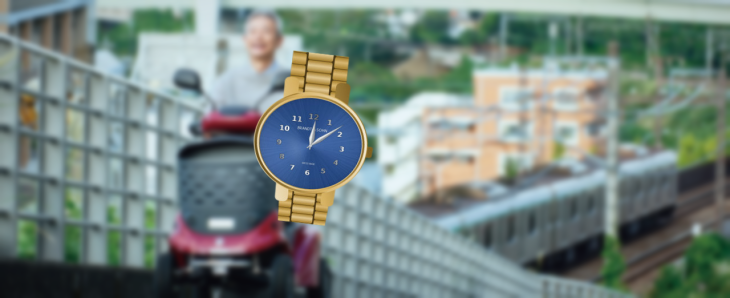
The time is 12,08
